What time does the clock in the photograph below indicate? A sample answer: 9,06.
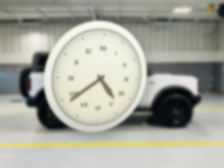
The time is 4,39
